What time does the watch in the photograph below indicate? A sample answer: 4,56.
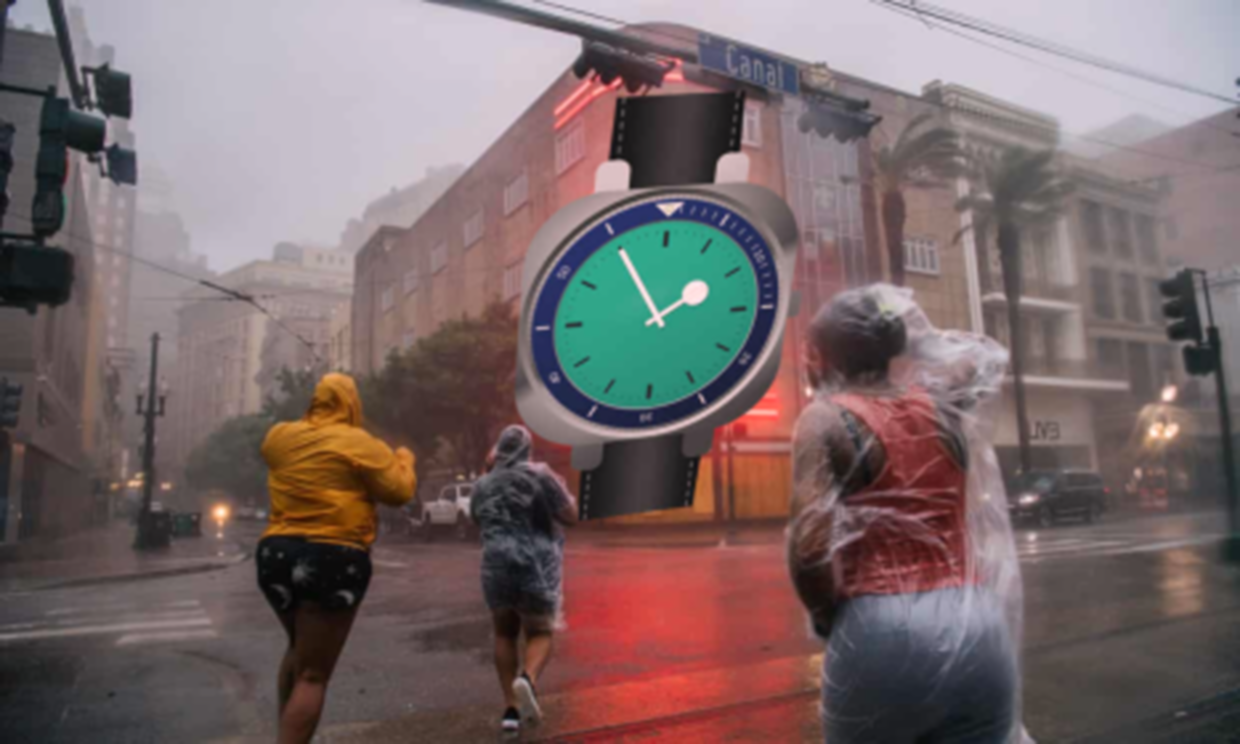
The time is 1,55
